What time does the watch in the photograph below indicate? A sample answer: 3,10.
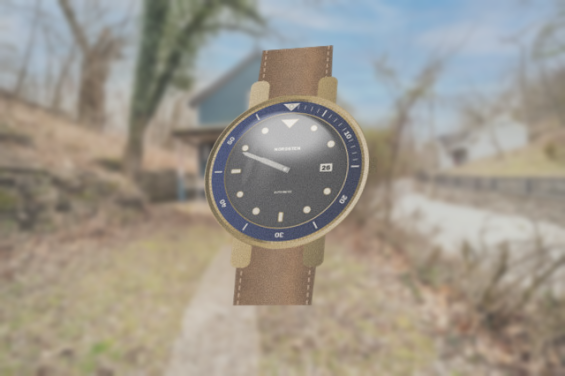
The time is 9,49
